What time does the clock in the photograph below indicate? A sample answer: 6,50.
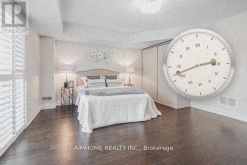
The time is 2,42
